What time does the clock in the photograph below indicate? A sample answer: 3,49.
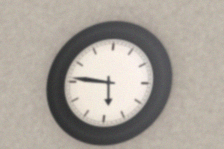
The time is 5,46
